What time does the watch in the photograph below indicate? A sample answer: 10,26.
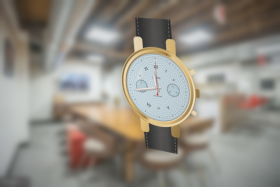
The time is 11,43
